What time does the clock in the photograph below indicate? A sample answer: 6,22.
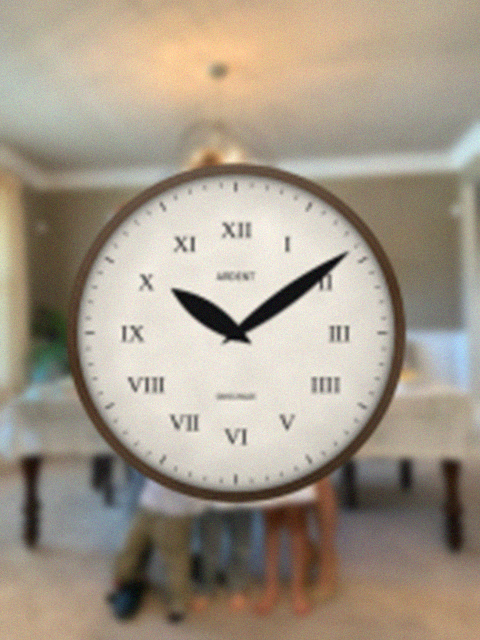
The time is 10,09
